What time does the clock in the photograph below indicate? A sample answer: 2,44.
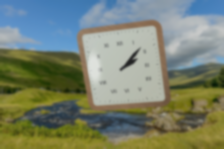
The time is 2,08
